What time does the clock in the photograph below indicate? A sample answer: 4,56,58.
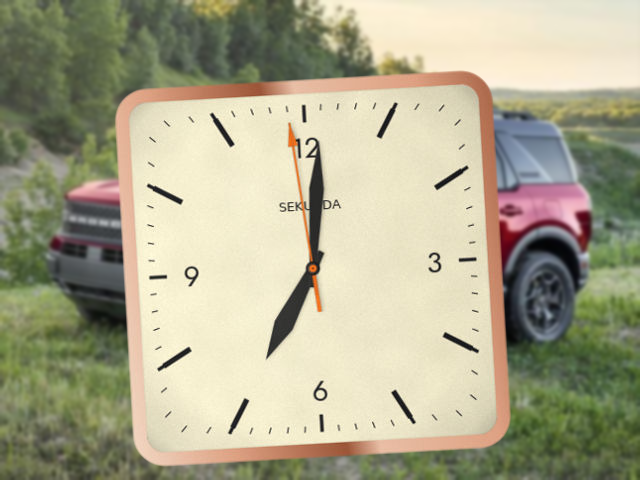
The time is 7,00,59
